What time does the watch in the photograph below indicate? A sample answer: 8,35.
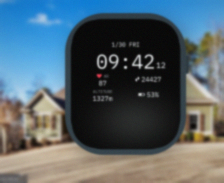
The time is 9,42
